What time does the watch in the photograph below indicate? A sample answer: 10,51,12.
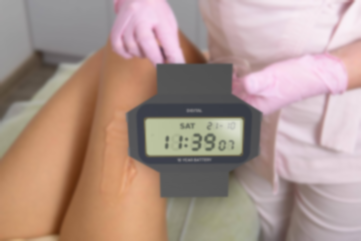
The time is 11,39,07
